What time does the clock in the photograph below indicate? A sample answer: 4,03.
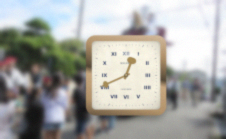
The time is 12,41
